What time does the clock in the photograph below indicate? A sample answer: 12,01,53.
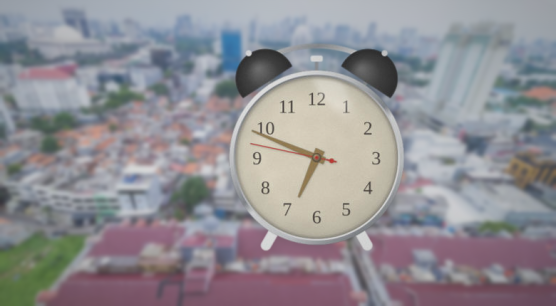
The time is 6,48,47
